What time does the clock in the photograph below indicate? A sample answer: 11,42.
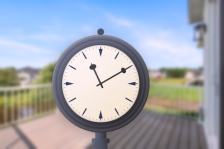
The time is 11,10
